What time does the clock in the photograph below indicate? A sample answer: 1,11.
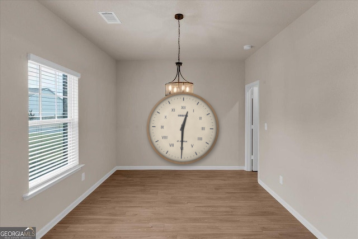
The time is 12,30
